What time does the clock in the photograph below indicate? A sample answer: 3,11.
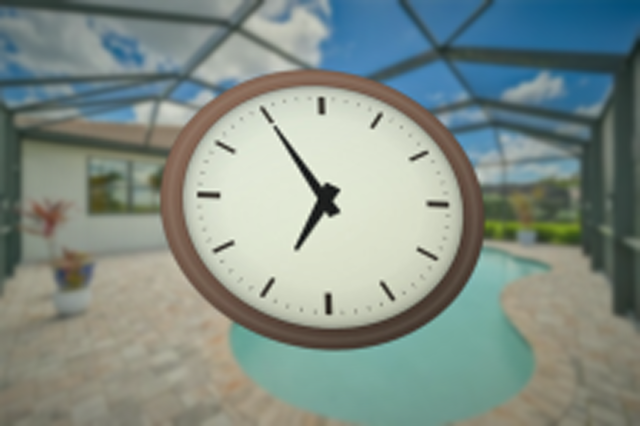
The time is 6,55
